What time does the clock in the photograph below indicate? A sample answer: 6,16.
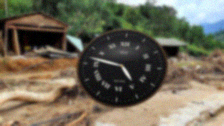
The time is 4,47
